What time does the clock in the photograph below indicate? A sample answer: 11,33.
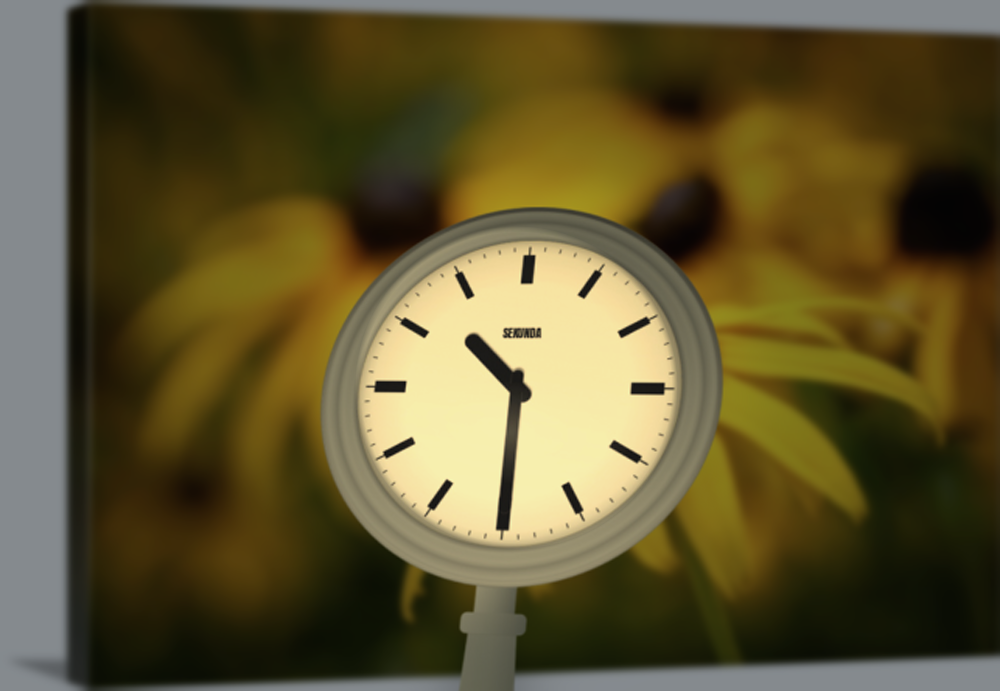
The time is 10,30
